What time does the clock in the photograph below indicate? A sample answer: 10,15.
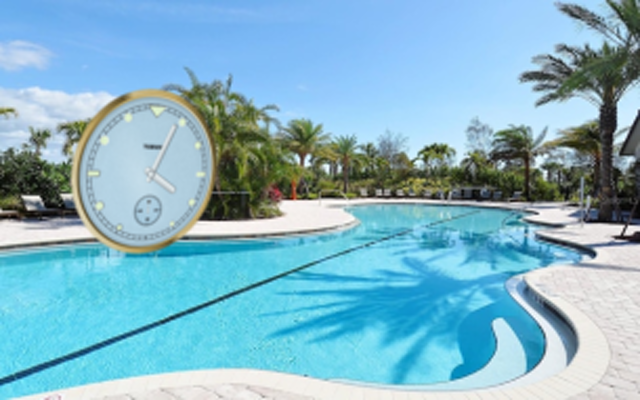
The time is 4,04
